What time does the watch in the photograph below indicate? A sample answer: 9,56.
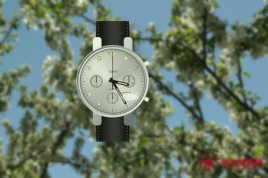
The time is 3,25
